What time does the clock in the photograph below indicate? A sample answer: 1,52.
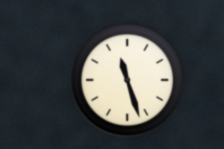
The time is 11,27
